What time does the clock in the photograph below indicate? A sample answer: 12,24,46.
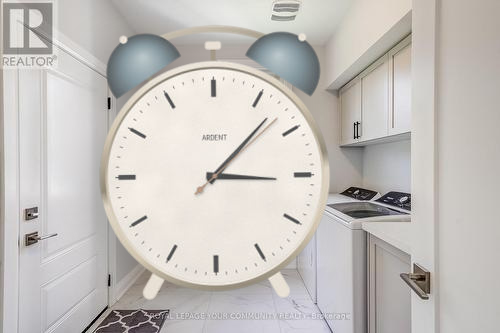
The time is 3,07,08
